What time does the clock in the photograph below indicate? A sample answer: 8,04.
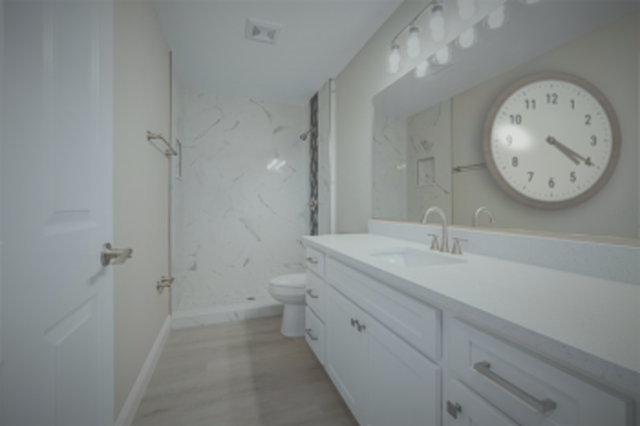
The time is 4,20
